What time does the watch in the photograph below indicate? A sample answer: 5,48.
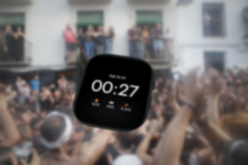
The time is 0,27
